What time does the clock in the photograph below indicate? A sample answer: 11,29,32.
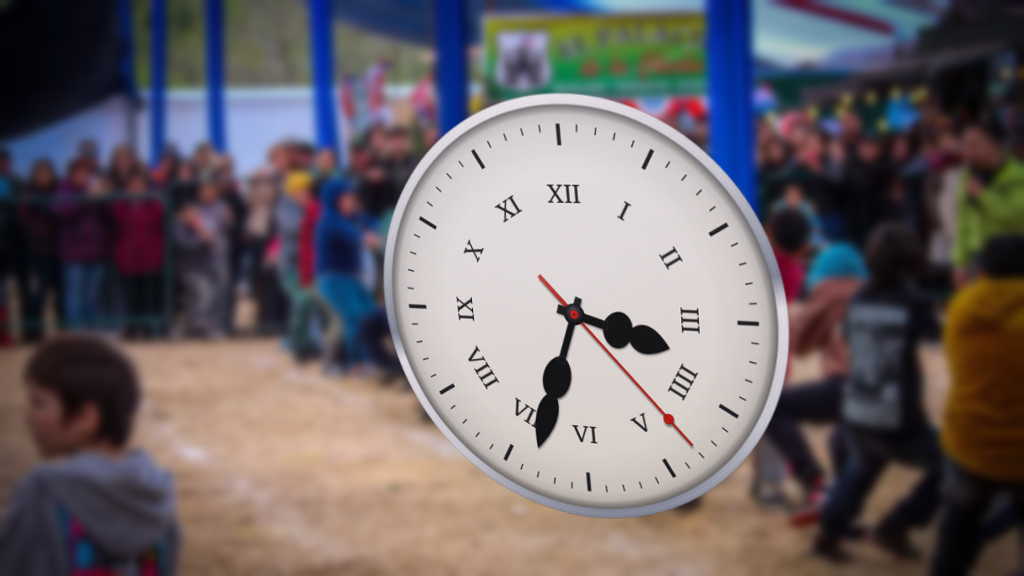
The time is 3,33,23
